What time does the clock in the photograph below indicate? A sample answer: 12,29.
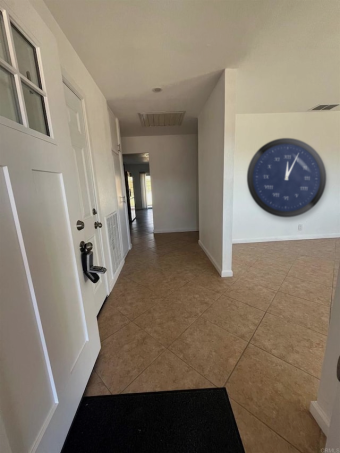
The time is 12,04
